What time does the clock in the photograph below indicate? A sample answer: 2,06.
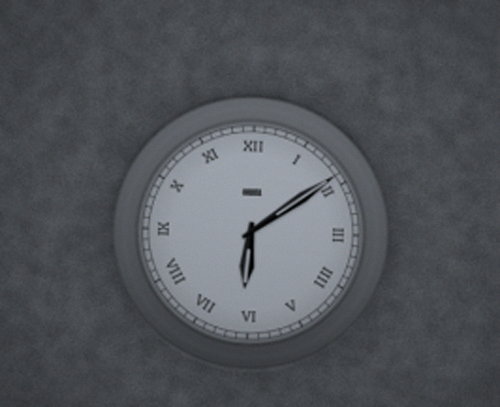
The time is 6,09
